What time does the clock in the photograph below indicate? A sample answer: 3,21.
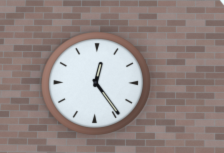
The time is 12,24
